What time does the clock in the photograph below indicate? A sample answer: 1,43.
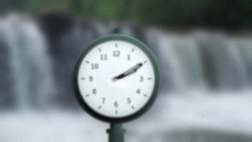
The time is 2,10
